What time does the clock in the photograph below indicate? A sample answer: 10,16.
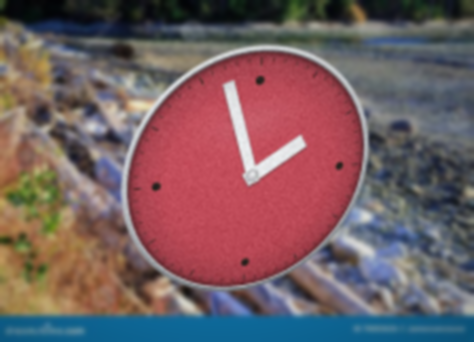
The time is 1,57
